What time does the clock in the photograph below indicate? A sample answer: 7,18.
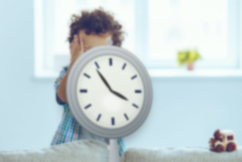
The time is 3,54
